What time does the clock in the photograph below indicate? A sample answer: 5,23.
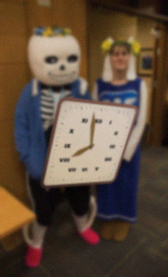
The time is 7,58
